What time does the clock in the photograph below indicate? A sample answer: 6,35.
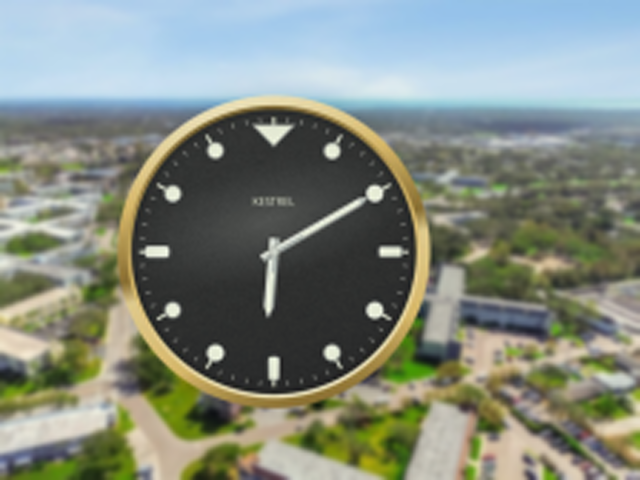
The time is 6,10
